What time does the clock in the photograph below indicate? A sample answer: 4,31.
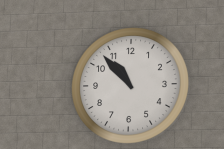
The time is 10,53
